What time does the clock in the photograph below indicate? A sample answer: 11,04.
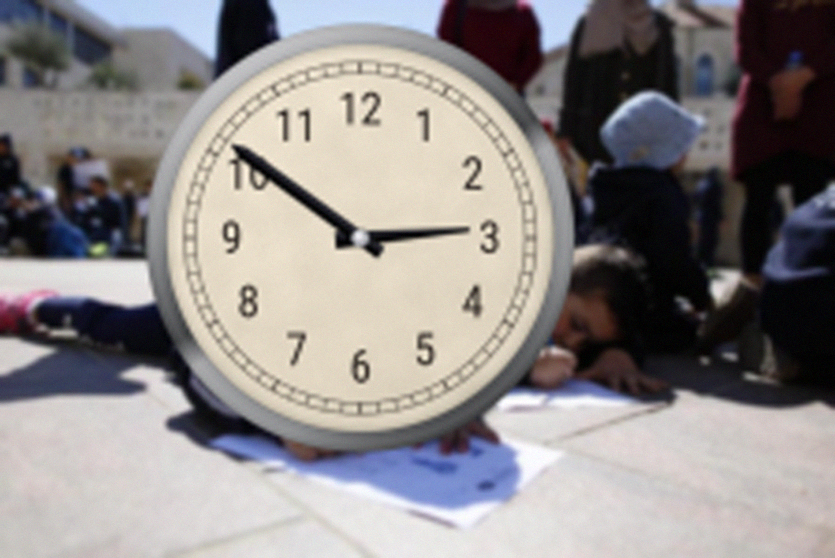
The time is 2,51
